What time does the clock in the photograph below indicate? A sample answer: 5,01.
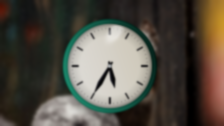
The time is 5,35
